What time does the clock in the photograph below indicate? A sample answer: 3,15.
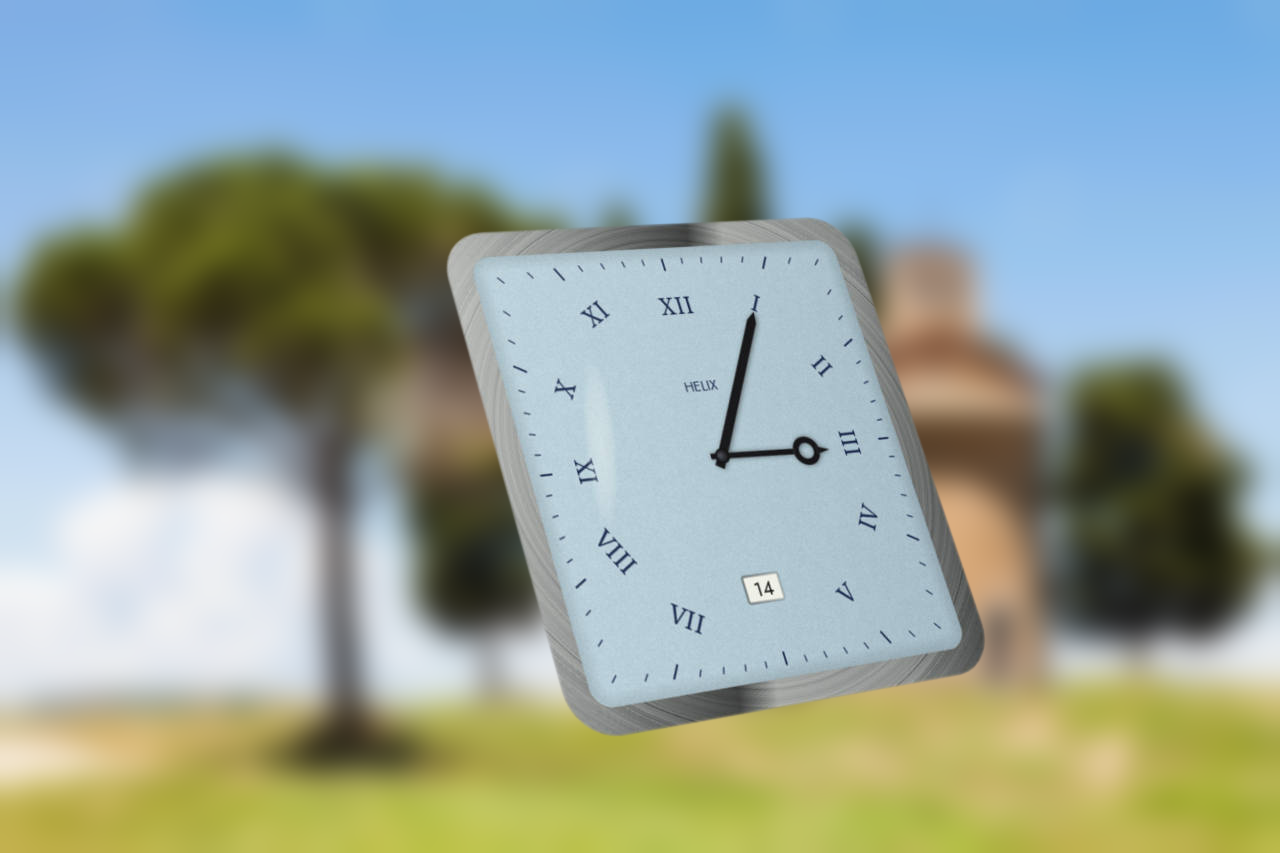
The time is 3,05
